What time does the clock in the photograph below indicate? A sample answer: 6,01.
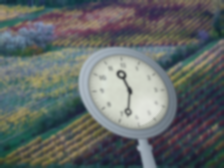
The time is 11,33
